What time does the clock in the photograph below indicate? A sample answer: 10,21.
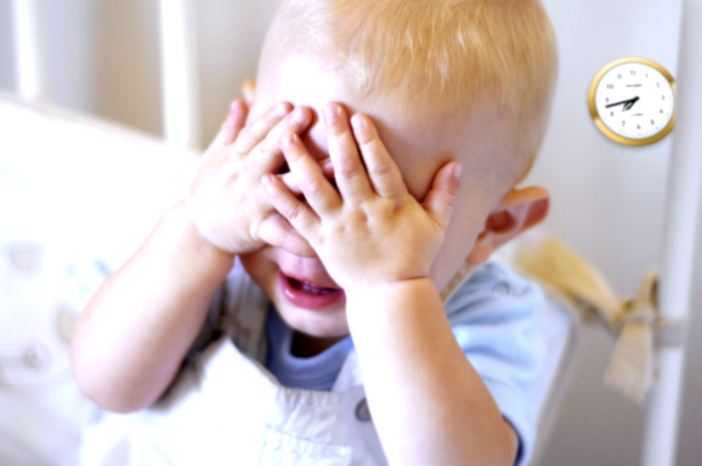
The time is 7,43
